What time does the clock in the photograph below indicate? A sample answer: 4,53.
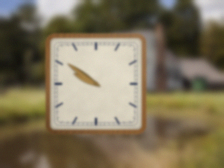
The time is 9,51
